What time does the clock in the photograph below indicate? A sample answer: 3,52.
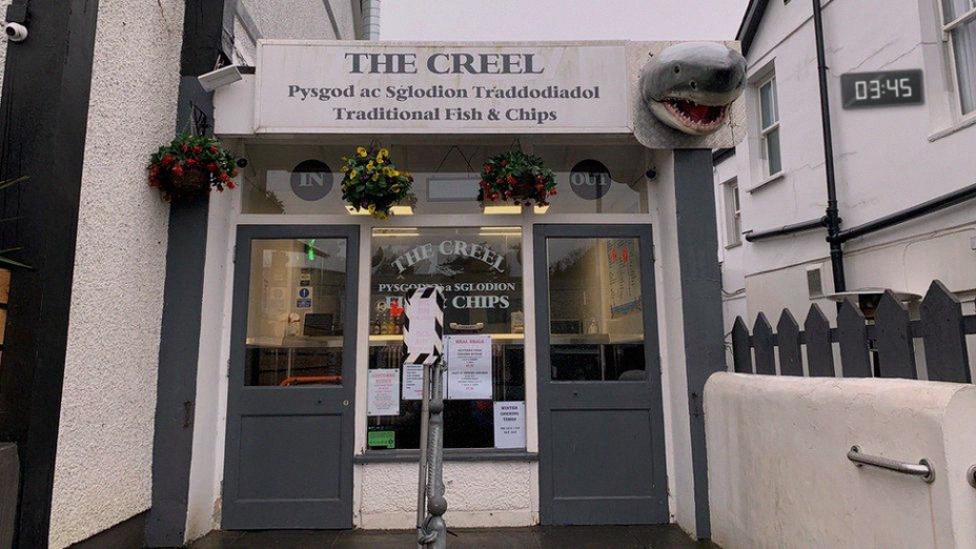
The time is 3,45
